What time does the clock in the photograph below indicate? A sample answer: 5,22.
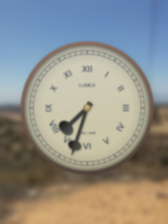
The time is 7,33
